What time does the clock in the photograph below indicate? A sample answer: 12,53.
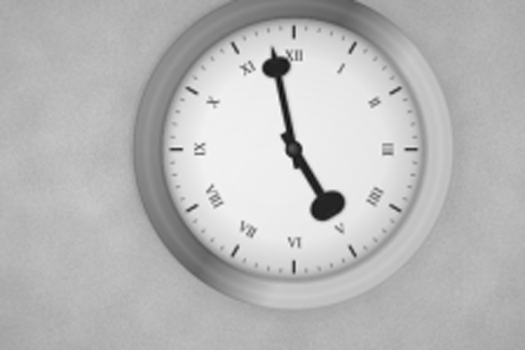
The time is 4,58
